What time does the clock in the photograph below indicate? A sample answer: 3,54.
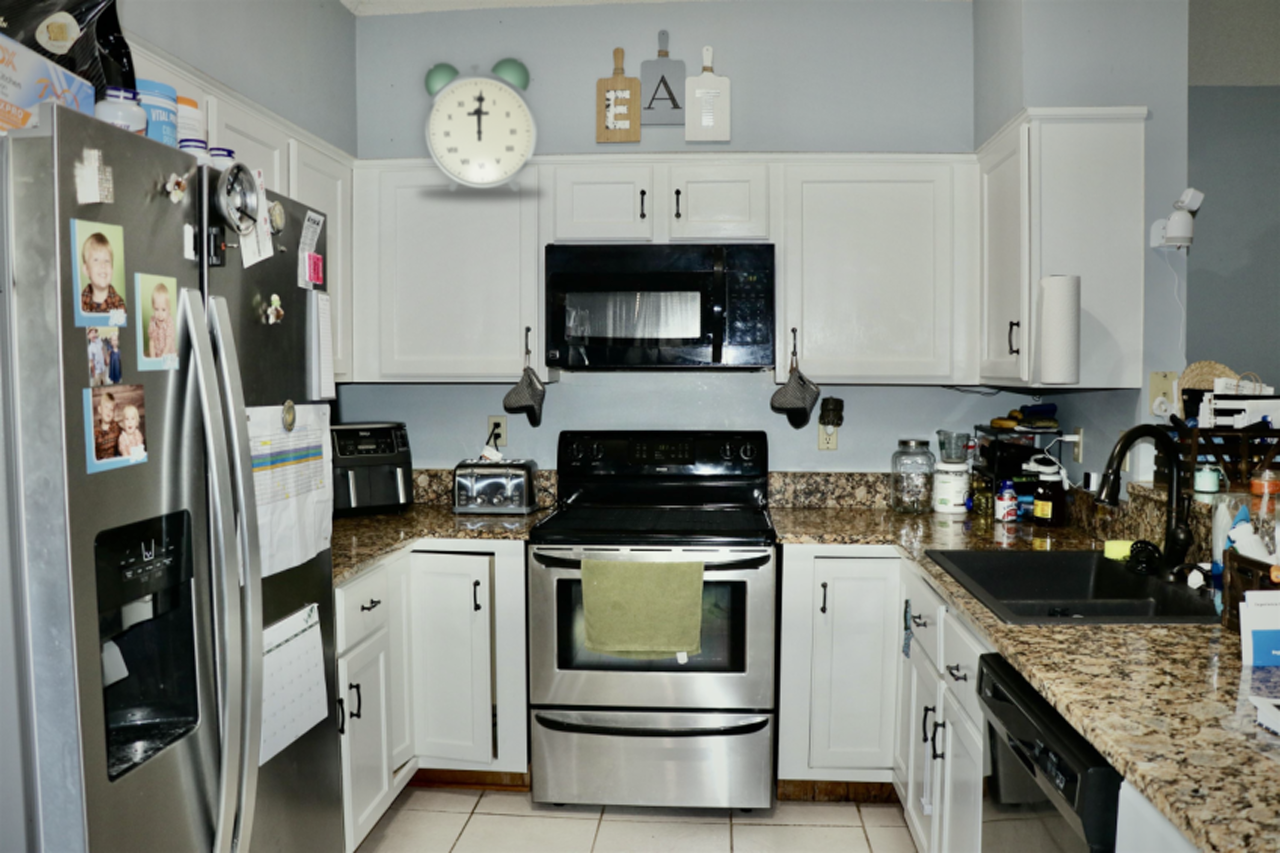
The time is 12,01
